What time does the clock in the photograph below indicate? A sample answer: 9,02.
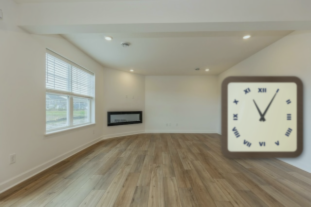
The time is 11,05
